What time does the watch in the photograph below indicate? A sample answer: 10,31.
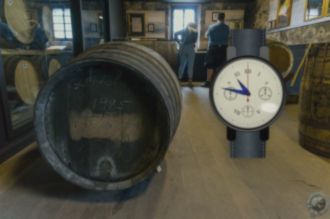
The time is 10,47
